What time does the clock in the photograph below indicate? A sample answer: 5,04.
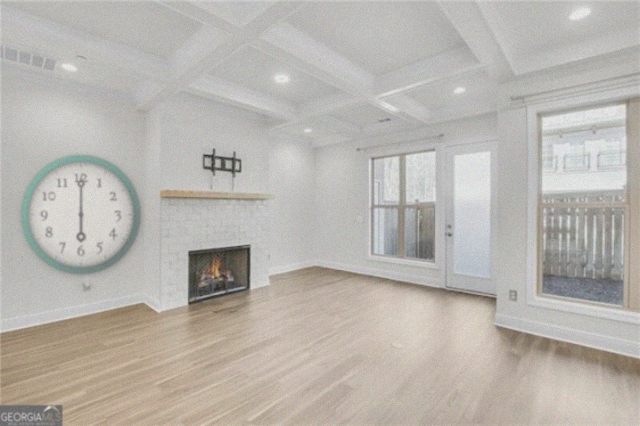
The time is 6,00
